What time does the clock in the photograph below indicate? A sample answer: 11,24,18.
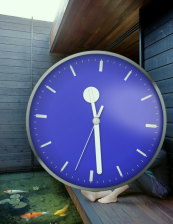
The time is 11,28,33
